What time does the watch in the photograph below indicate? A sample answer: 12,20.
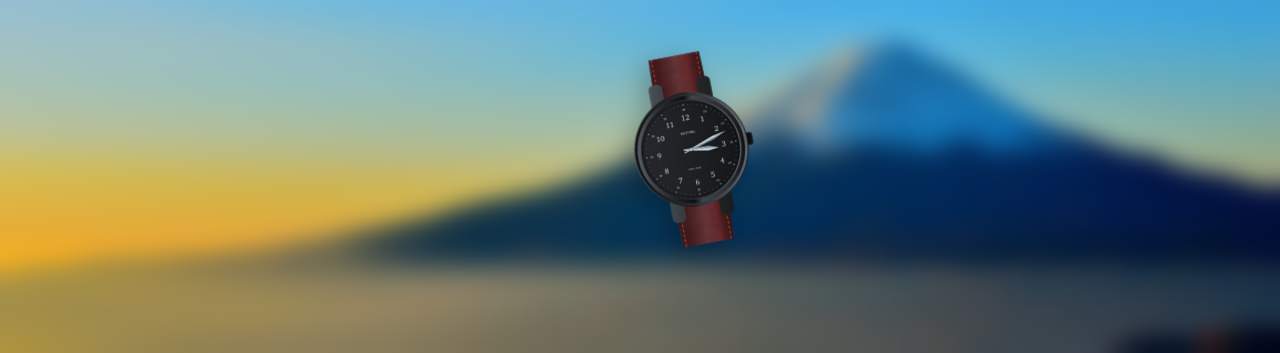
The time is 3,12
